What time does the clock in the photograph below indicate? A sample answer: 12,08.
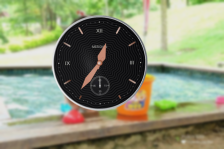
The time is 12,36
